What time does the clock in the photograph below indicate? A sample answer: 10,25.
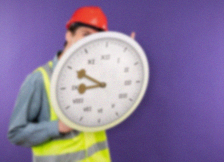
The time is 8,50
